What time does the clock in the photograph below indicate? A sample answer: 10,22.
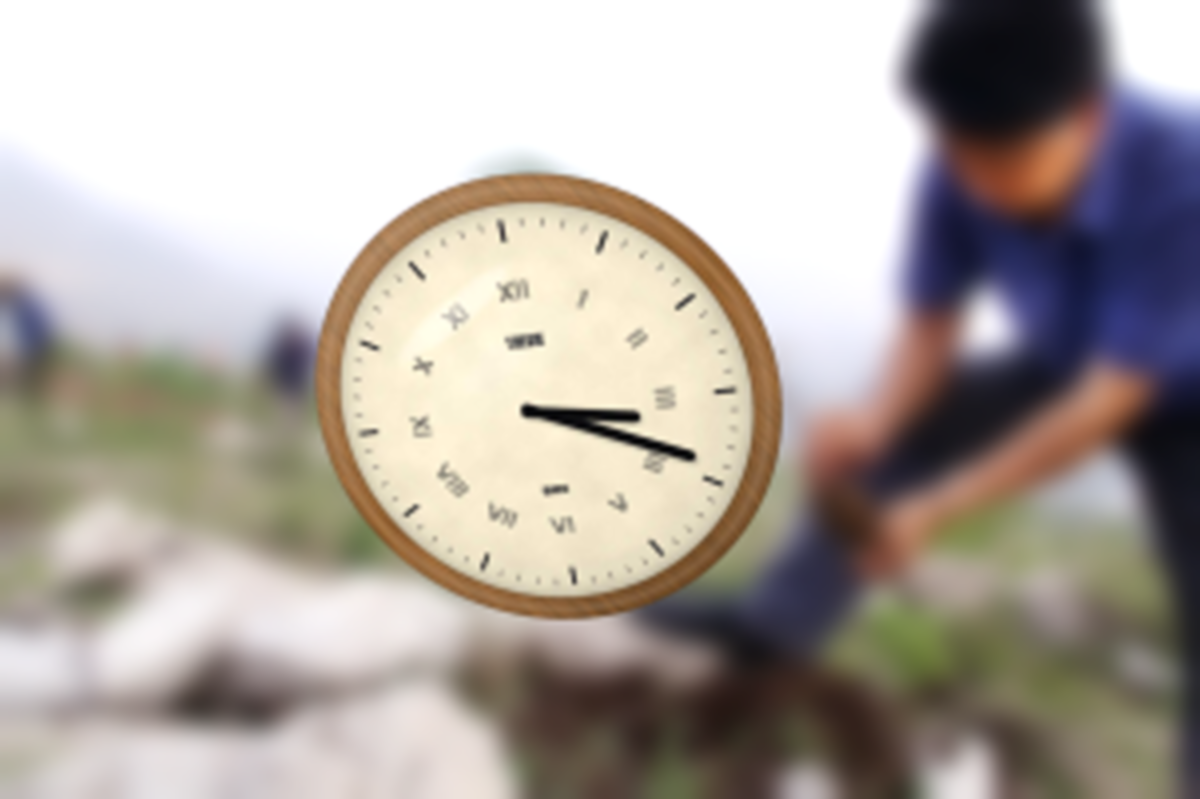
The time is 3,19
